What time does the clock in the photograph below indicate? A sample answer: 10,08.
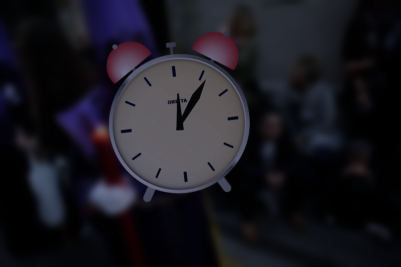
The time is 12,06
